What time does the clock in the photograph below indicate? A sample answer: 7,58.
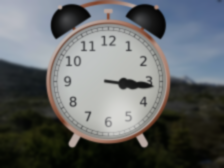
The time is 3,16
